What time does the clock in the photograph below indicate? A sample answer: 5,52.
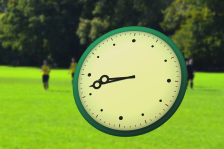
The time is 8,42
